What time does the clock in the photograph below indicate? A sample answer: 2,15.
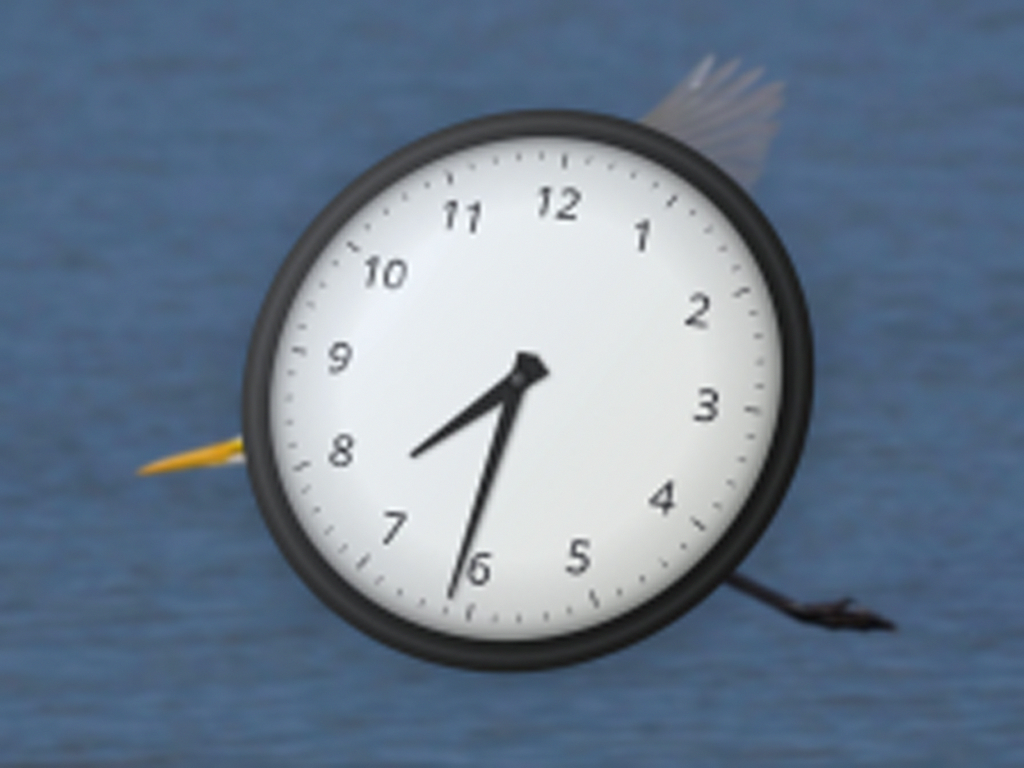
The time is 7,31
